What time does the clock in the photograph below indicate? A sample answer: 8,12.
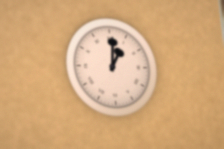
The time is 1,01
